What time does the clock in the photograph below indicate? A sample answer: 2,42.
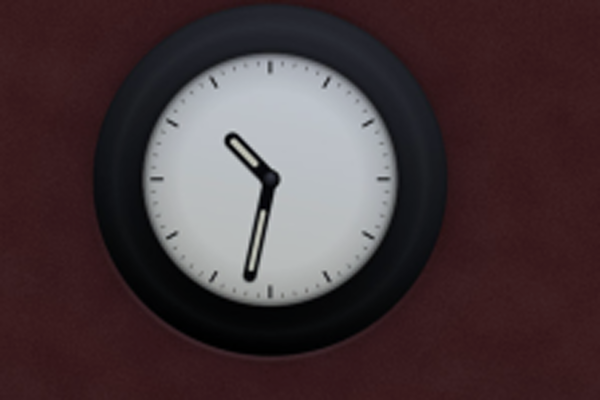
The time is 10,32
